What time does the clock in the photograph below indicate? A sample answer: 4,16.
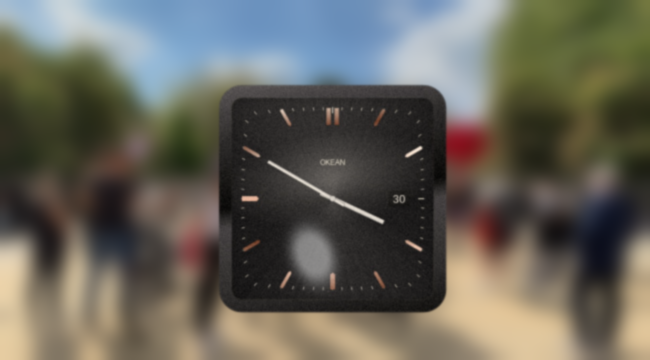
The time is 3,50
